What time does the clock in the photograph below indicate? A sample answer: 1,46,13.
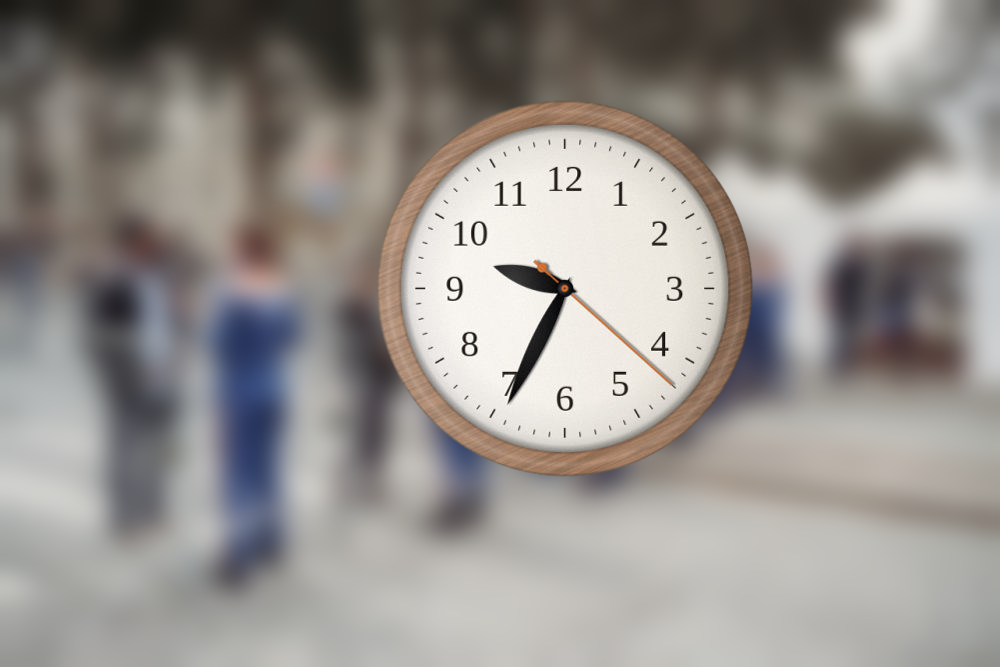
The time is 9,34,22
